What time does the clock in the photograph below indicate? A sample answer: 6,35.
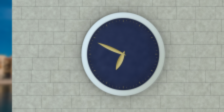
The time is 6,49
